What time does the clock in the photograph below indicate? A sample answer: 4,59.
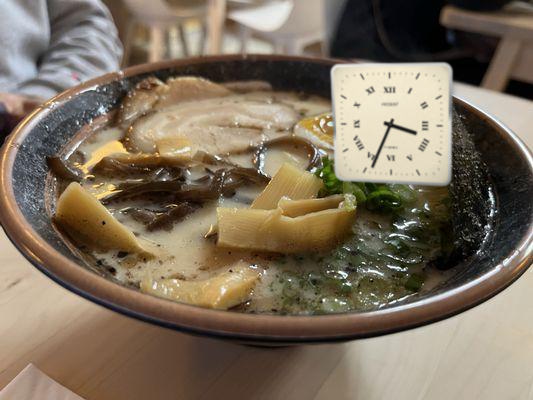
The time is 3,34
